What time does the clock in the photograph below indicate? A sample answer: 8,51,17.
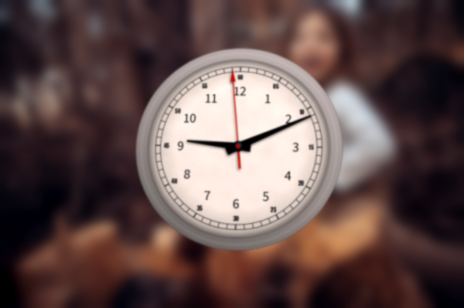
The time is 9,10,59
